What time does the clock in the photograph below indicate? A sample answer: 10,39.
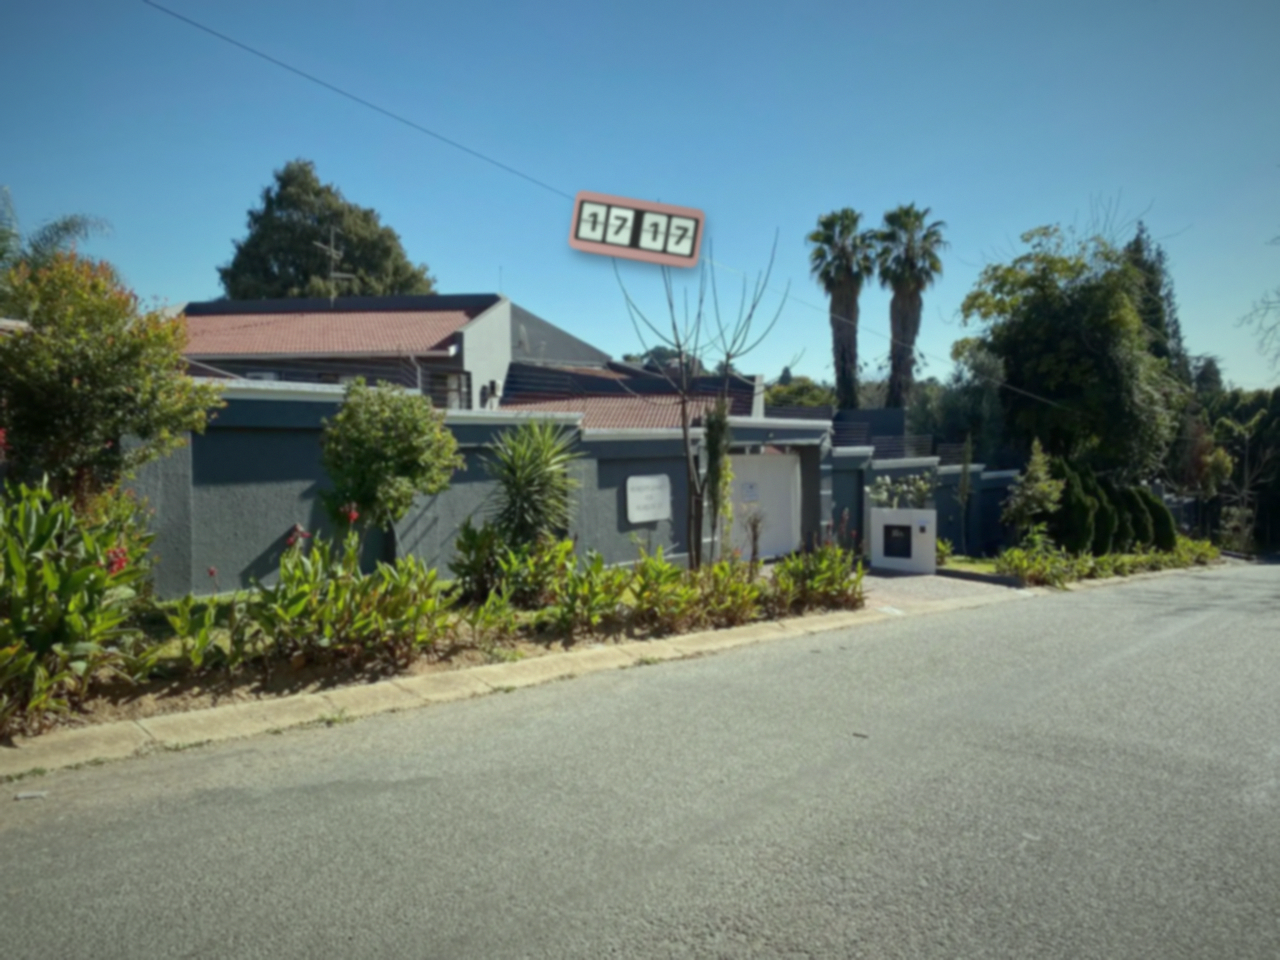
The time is 17,17
